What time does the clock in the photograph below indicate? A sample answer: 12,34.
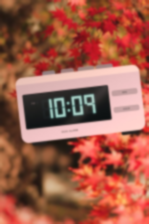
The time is 10,09
